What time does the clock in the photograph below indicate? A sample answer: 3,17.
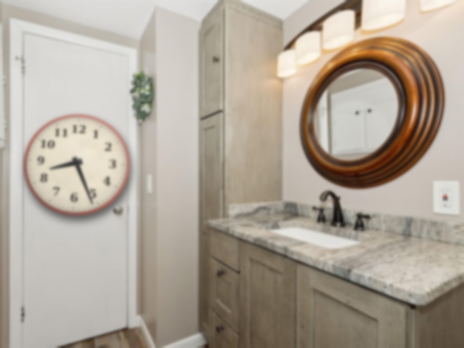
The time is 8,26
